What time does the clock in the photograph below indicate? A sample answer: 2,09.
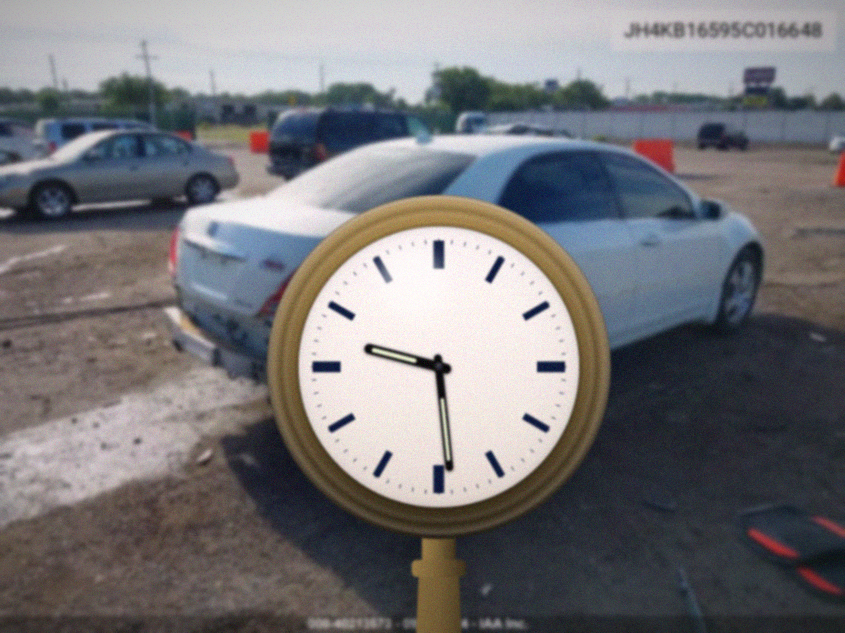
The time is 9,29
